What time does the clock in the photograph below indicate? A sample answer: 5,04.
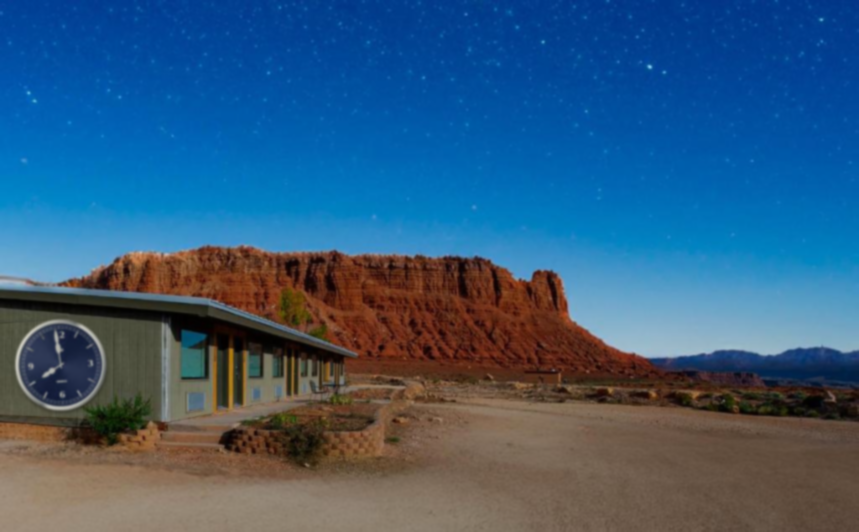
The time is 7,59
